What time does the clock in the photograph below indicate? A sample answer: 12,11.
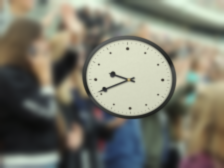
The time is 9,41
